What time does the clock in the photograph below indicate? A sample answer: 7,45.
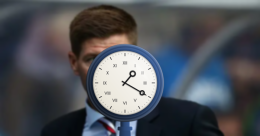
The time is 1,20
